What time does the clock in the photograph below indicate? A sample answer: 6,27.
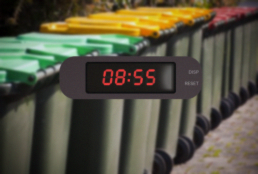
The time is 8,55
